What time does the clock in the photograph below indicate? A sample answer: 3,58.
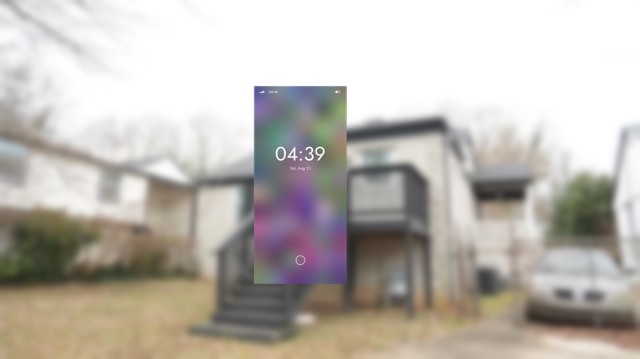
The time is 4,39
